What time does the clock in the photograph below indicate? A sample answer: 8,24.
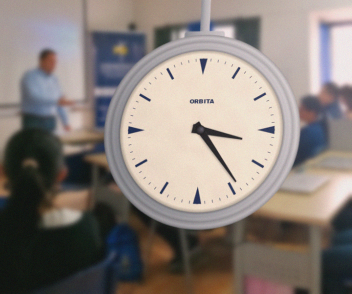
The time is 3,24
